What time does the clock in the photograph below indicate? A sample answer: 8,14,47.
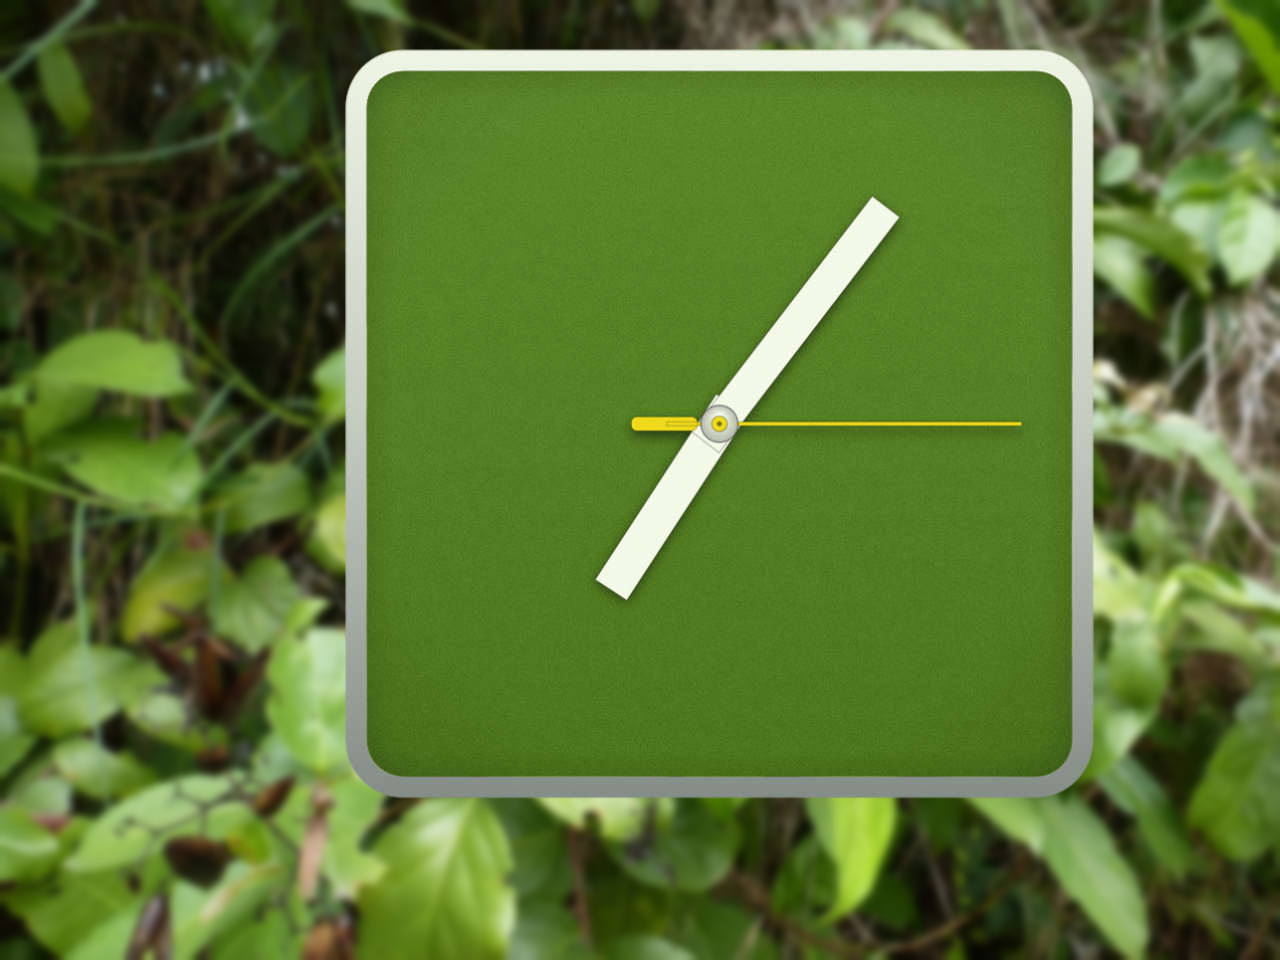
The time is 7,06,15
